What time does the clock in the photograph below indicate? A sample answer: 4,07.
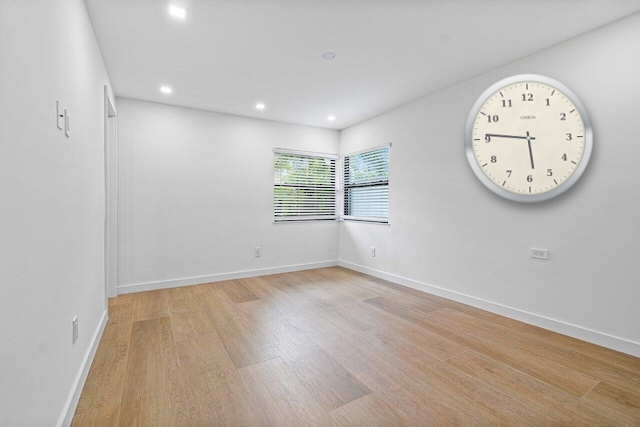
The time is 5,46
